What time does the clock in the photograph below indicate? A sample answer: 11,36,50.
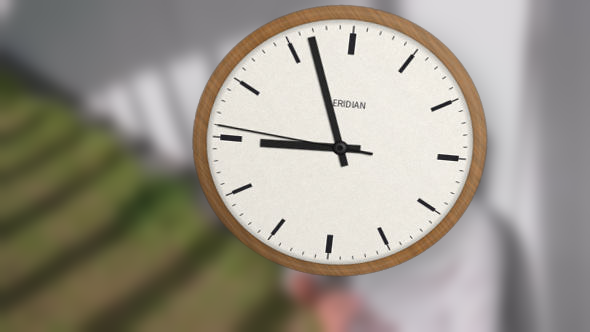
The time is 8,56,46
